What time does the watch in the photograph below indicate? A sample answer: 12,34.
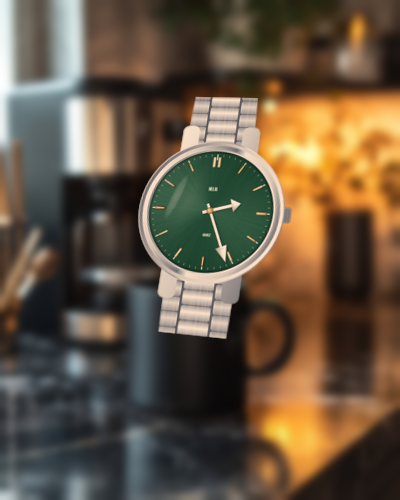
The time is 2,26
